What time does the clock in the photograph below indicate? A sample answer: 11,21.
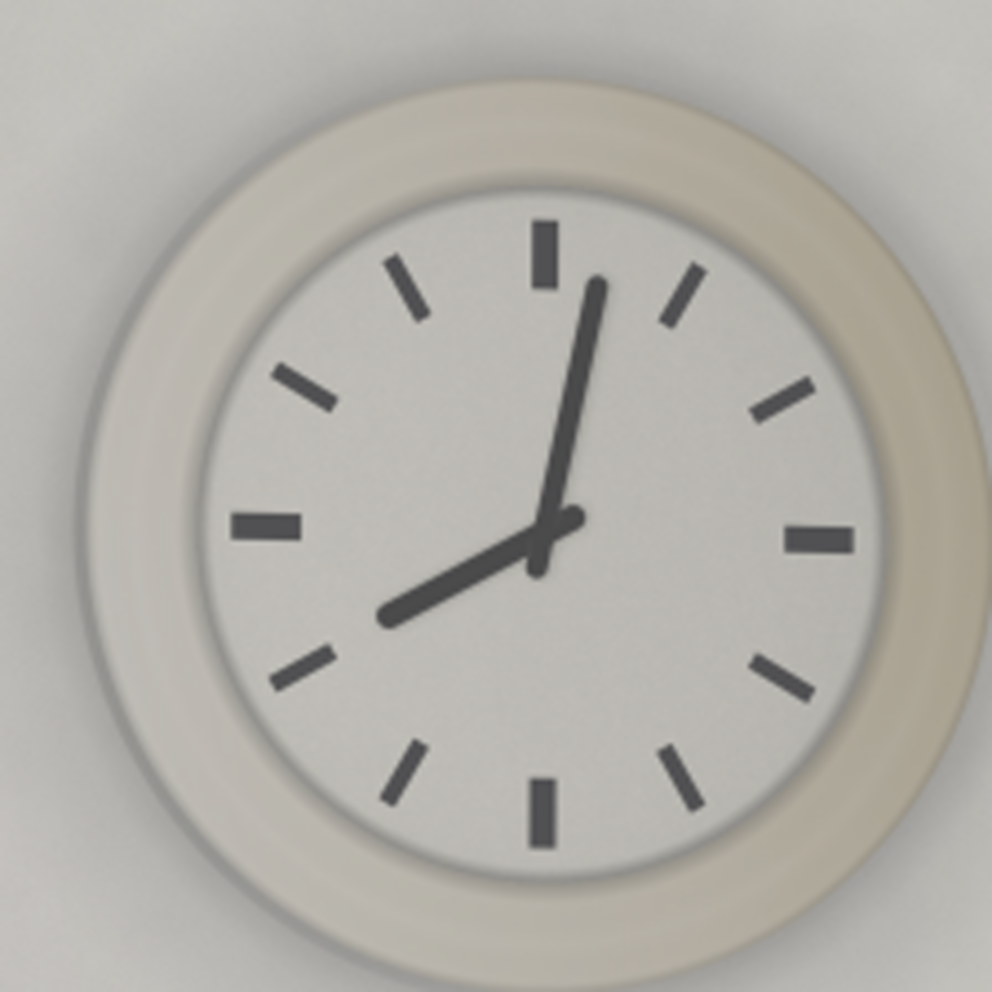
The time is 8,02
